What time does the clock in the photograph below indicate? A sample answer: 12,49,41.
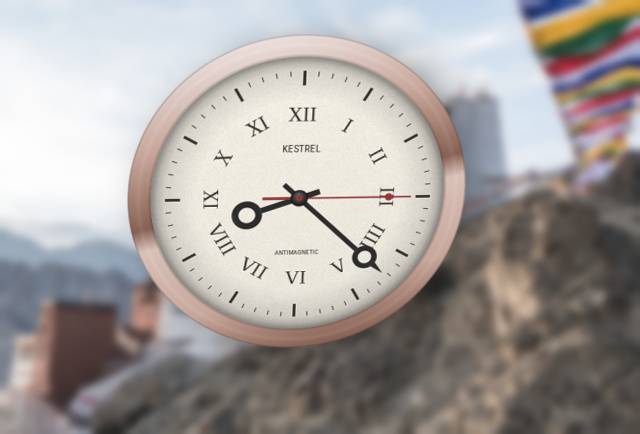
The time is 8,22,15
